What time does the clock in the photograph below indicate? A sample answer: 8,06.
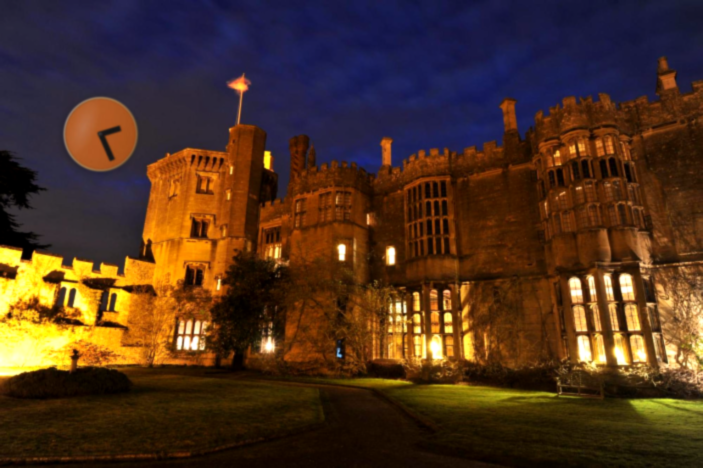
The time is 2,26
